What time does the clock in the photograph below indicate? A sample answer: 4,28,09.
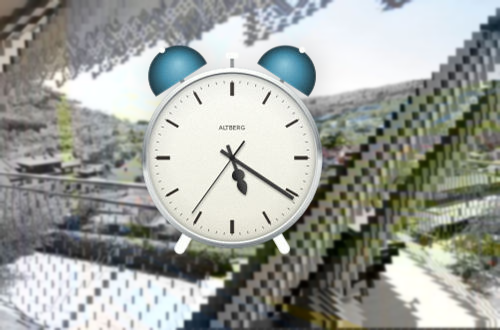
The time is 5,20,36
